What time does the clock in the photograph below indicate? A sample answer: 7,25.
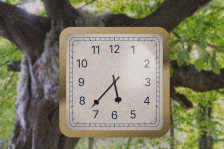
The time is 5,37
